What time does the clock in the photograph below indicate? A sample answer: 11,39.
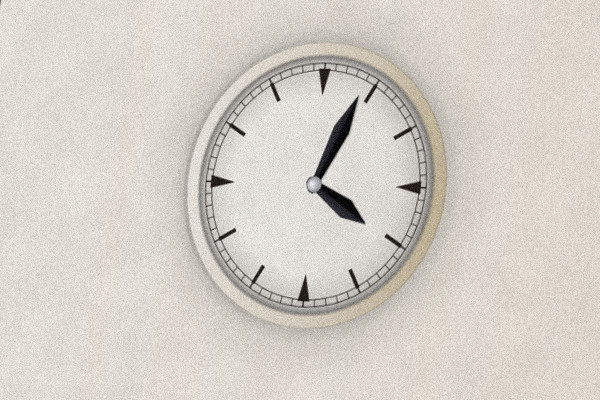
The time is 4,04
